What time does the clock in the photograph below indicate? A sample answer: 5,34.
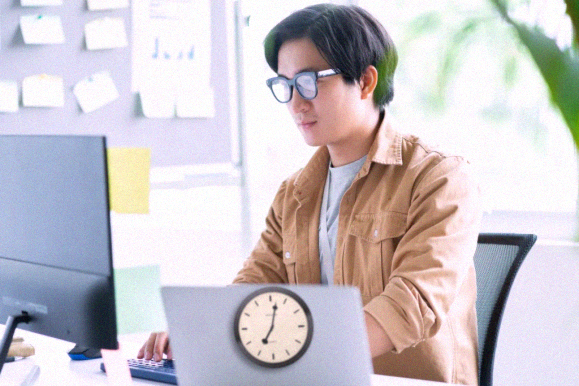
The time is 7,02
